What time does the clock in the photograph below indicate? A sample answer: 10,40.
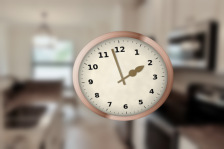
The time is 1,58
